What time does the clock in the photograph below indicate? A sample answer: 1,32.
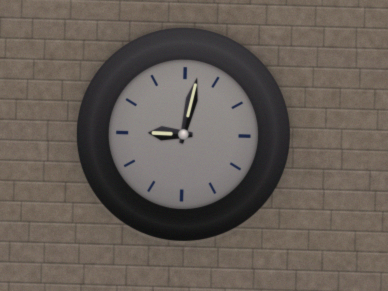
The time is 9,02
